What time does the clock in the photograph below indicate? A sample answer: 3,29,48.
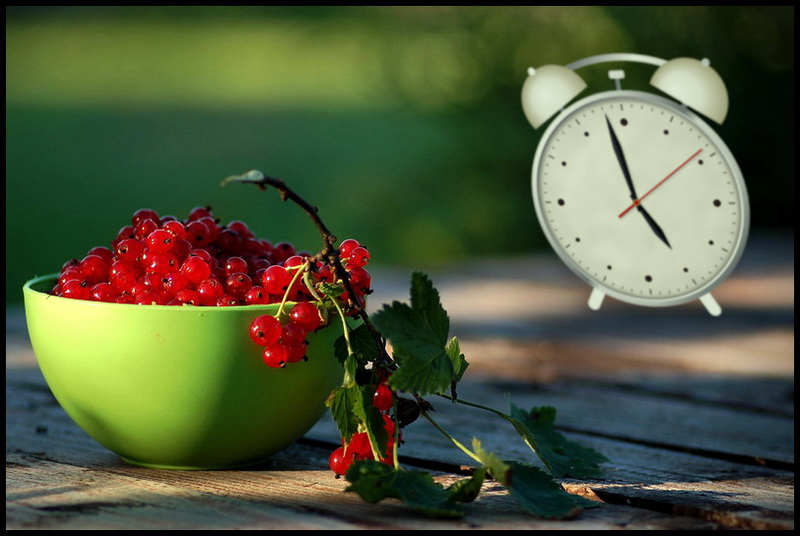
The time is 4,58,09
